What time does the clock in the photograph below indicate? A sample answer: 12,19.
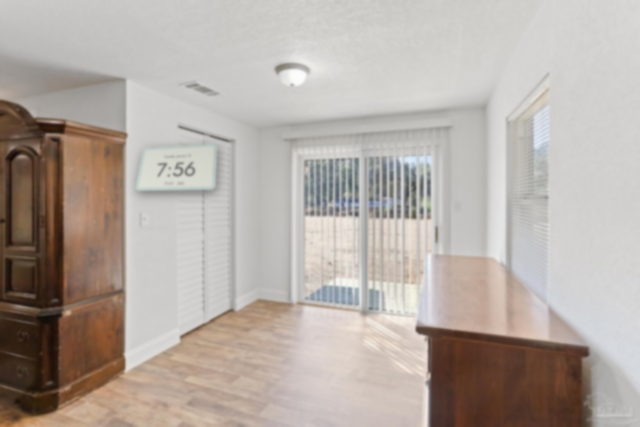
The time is 7,56
